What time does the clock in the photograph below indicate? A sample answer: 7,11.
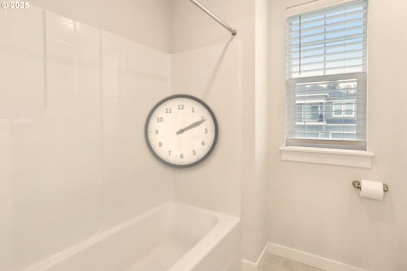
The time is 2,11
